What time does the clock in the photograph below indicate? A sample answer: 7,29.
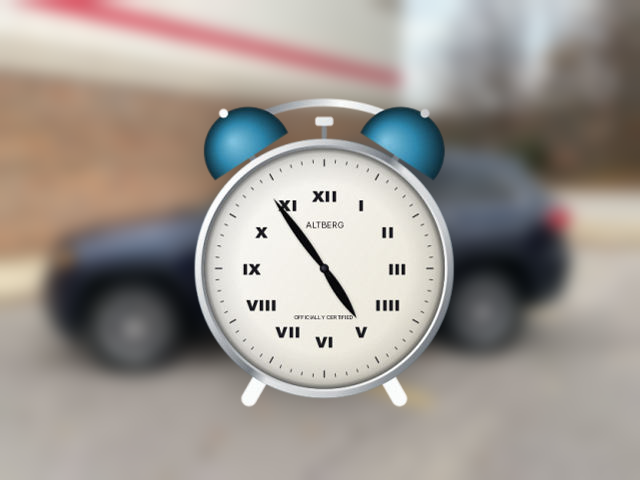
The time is 4,54
